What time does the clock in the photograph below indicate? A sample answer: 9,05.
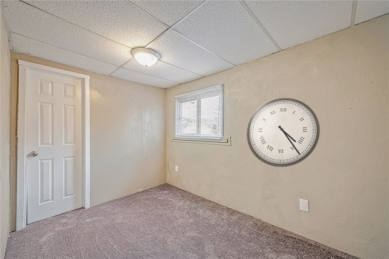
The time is 4,24
